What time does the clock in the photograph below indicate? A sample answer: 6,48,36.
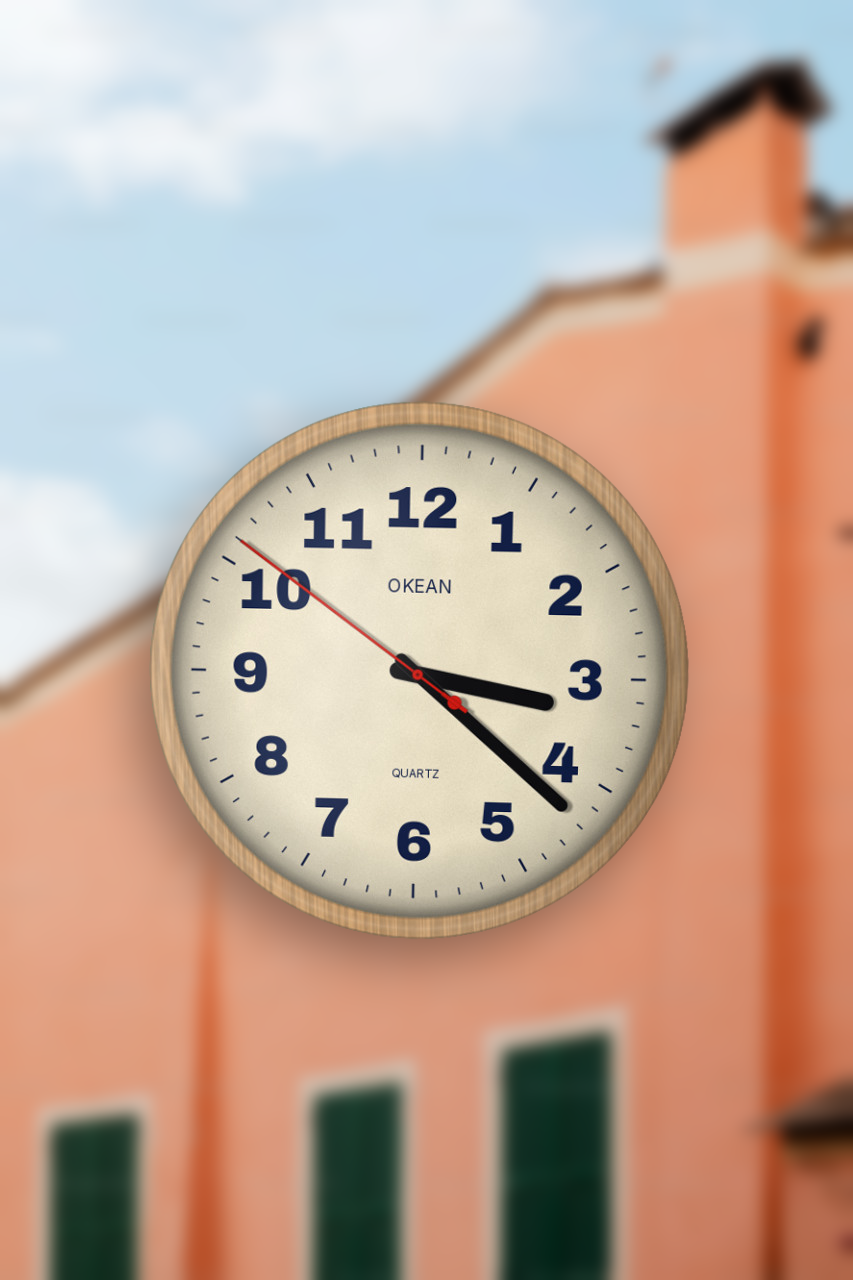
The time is 3,21,51
